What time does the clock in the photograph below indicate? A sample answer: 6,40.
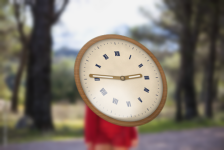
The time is 2,46
